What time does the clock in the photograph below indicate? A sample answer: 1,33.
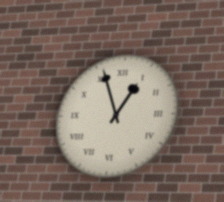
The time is 12,56
